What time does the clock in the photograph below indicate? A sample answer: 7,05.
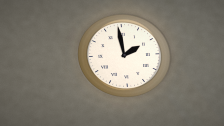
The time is 1,59
